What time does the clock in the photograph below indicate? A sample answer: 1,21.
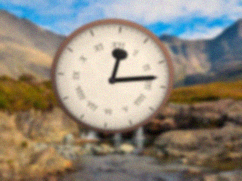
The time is 12,13
